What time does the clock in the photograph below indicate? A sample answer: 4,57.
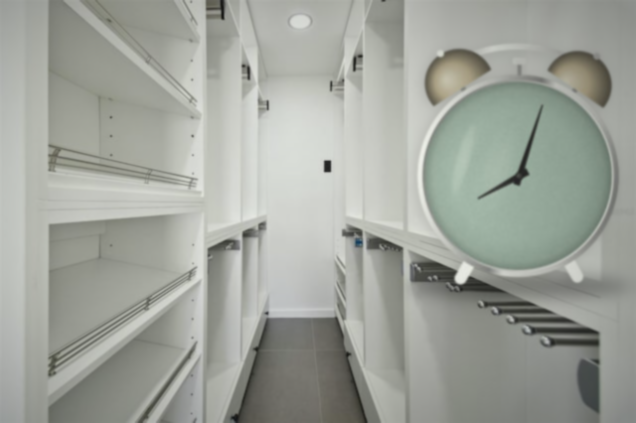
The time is 8,03
